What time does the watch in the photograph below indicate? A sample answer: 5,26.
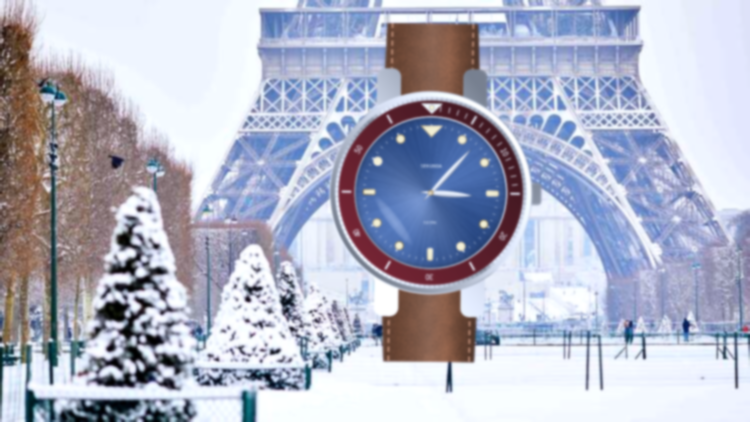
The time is 3,07
